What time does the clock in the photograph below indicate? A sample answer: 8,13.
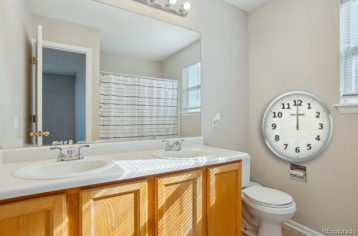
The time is 12,00
